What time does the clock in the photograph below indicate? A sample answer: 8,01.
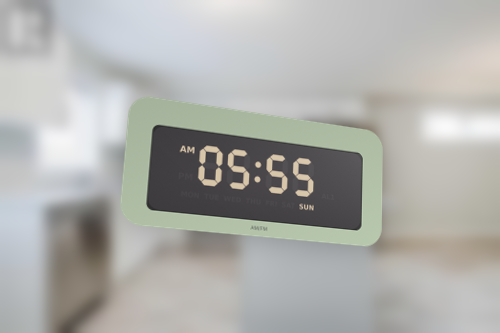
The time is 5,55
